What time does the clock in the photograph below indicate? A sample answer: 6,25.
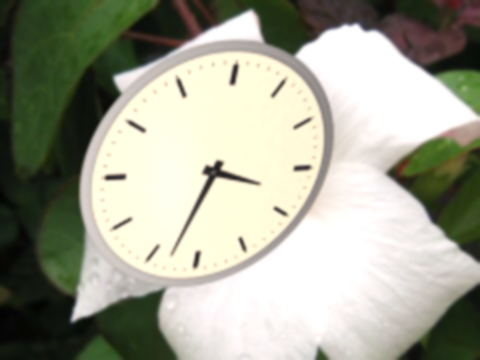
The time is 3,33
